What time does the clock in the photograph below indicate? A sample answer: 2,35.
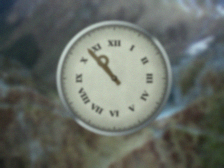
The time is 10,53
